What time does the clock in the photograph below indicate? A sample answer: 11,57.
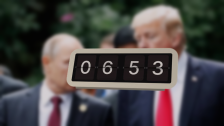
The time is 6,53
